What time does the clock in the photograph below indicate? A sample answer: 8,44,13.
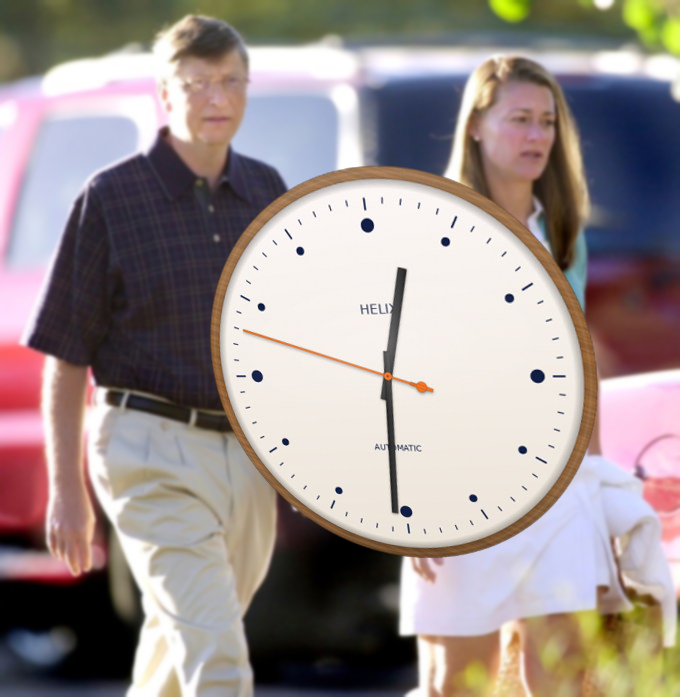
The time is 12,30,48
